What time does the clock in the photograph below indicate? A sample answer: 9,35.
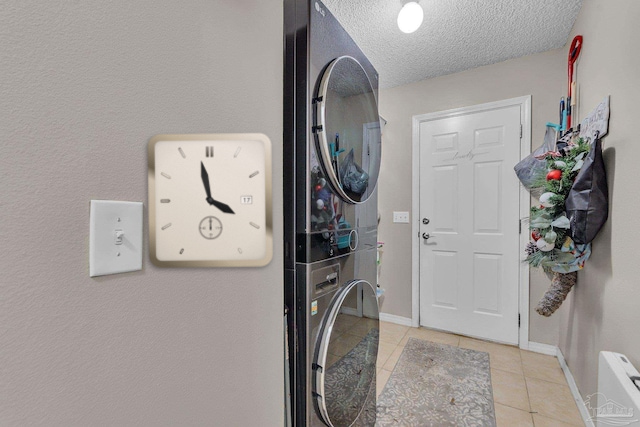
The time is 3,58
